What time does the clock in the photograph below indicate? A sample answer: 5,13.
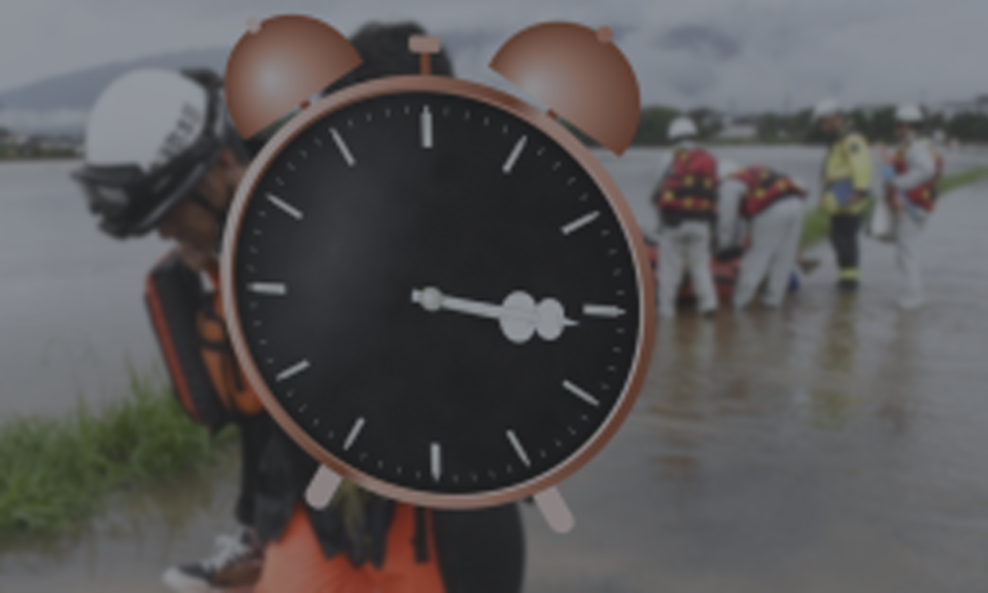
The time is 3,16
